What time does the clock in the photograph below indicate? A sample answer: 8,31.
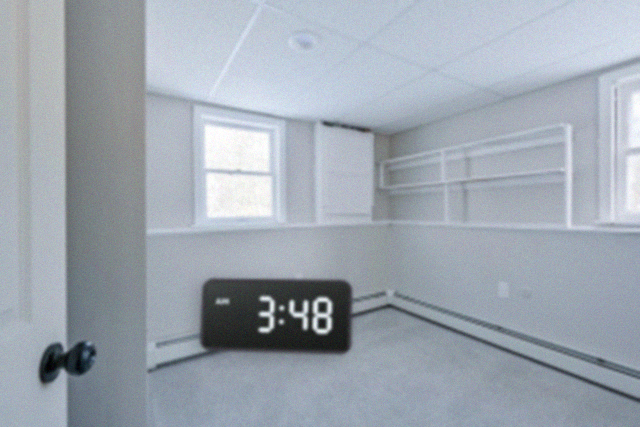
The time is 3,48
